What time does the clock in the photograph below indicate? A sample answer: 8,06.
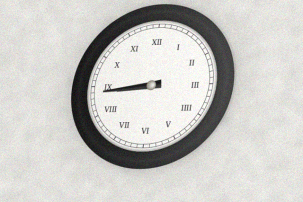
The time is 8,44
